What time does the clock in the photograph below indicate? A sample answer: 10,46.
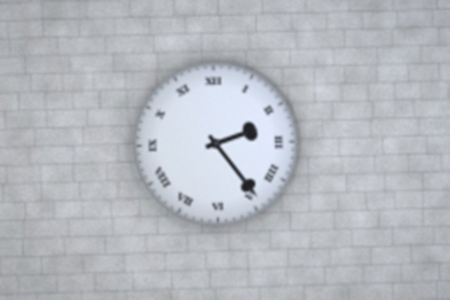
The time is 2,24
